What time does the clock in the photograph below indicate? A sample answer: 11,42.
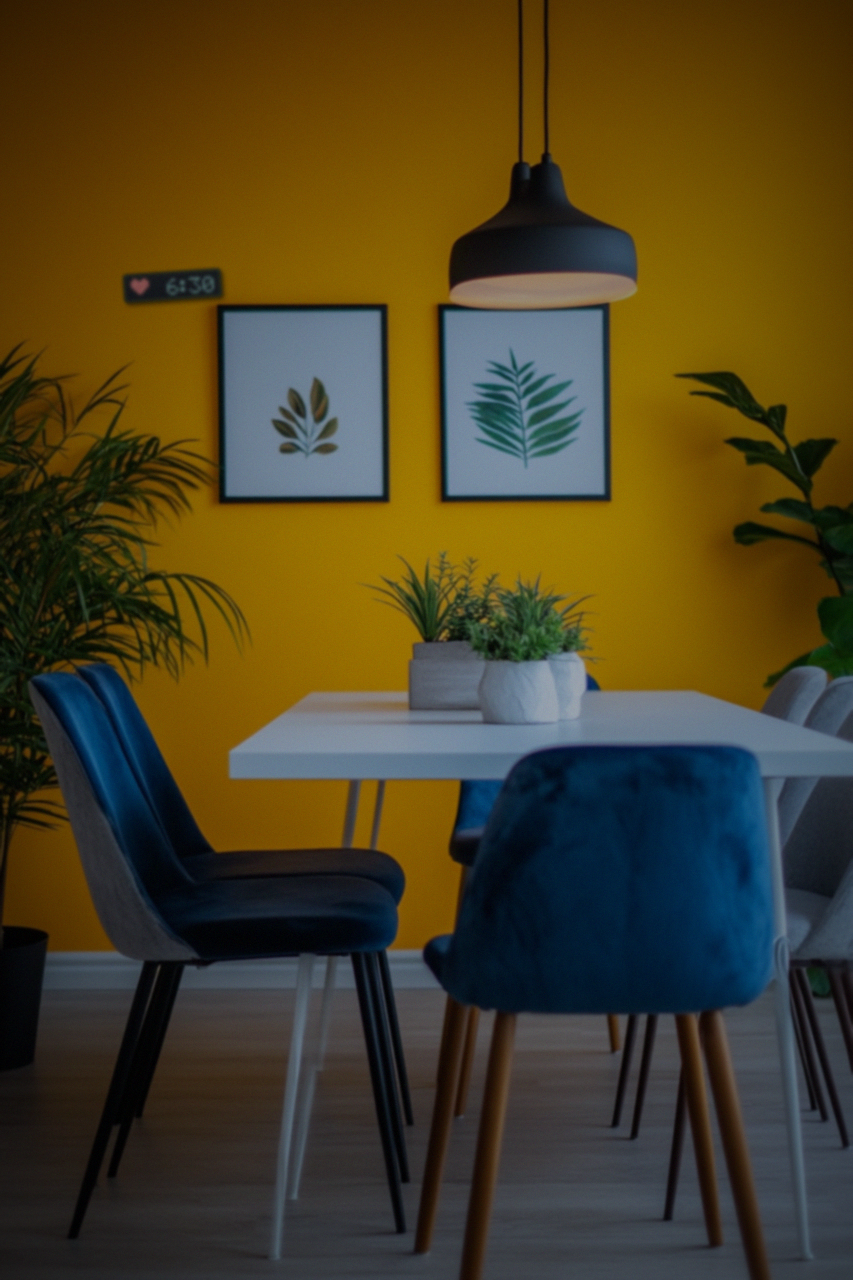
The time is 6,30
